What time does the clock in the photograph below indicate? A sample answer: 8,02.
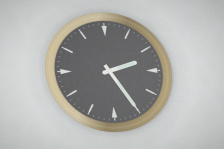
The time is 2,25
